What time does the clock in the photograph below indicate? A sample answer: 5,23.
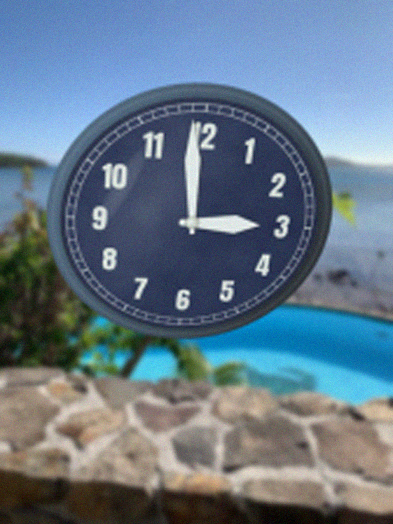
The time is 2,59
